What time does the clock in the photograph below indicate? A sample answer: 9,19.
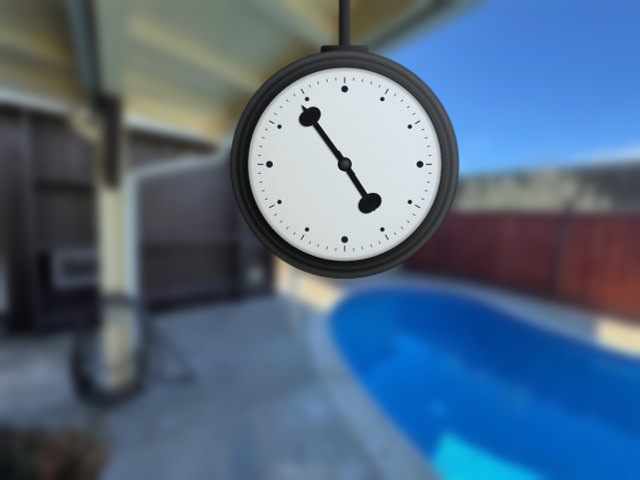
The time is 4,54
